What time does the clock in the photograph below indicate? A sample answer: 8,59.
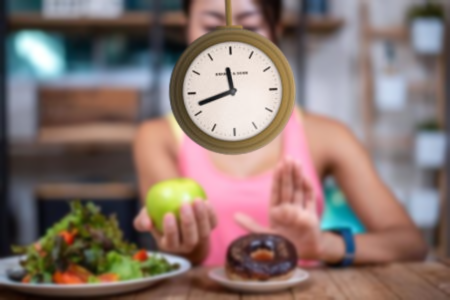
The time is 11,42
